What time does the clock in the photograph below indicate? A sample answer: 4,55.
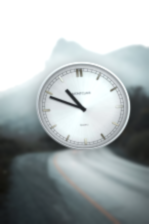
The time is 10,49
